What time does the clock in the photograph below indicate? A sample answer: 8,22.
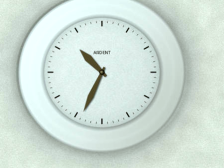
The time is 10,34
